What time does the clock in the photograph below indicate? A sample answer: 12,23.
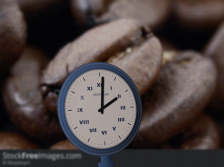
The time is 2,01
